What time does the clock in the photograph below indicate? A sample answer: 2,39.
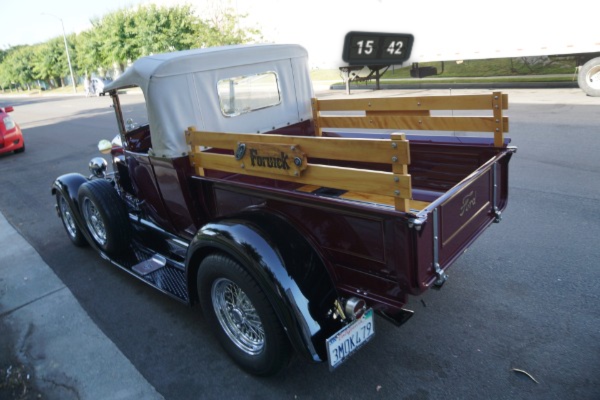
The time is 15,42
